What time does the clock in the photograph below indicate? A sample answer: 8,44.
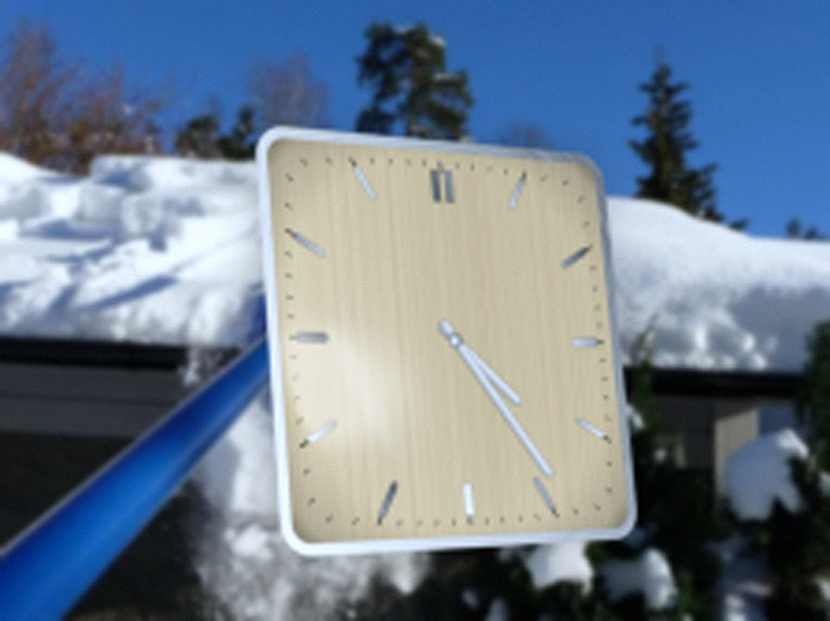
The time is 4,24
